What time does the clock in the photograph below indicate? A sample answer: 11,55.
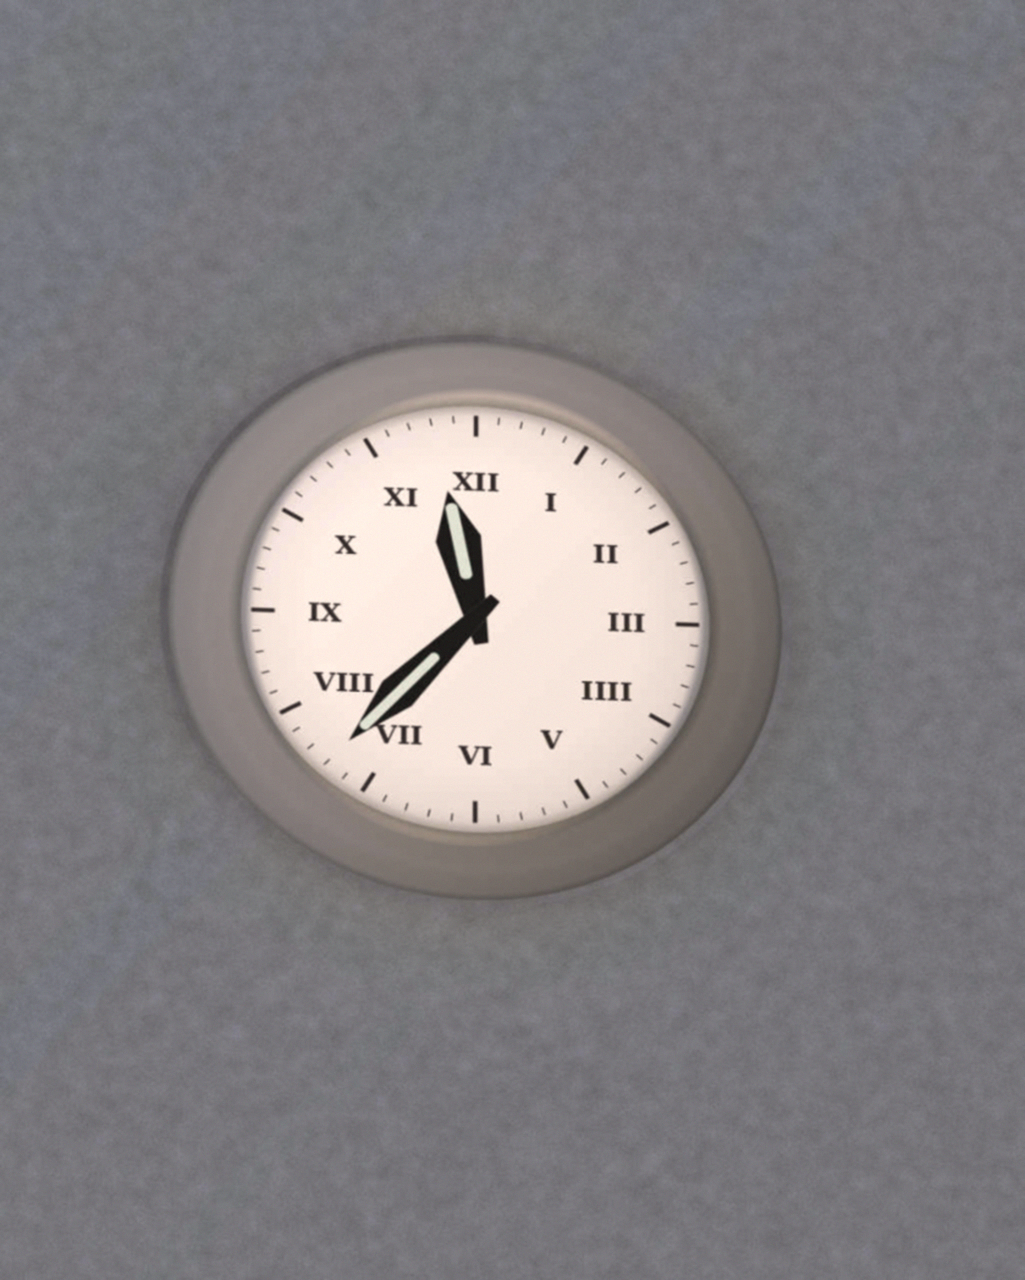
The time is 11,37
